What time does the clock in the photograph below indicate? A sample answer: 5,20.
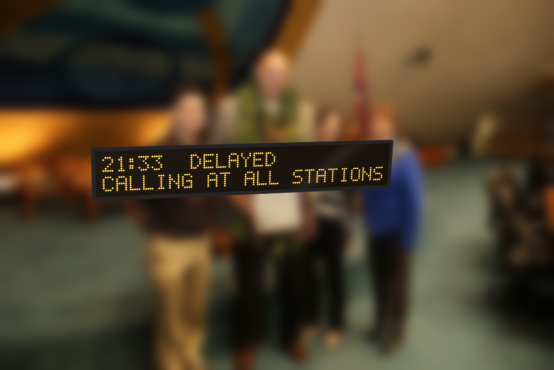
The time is 21,33
